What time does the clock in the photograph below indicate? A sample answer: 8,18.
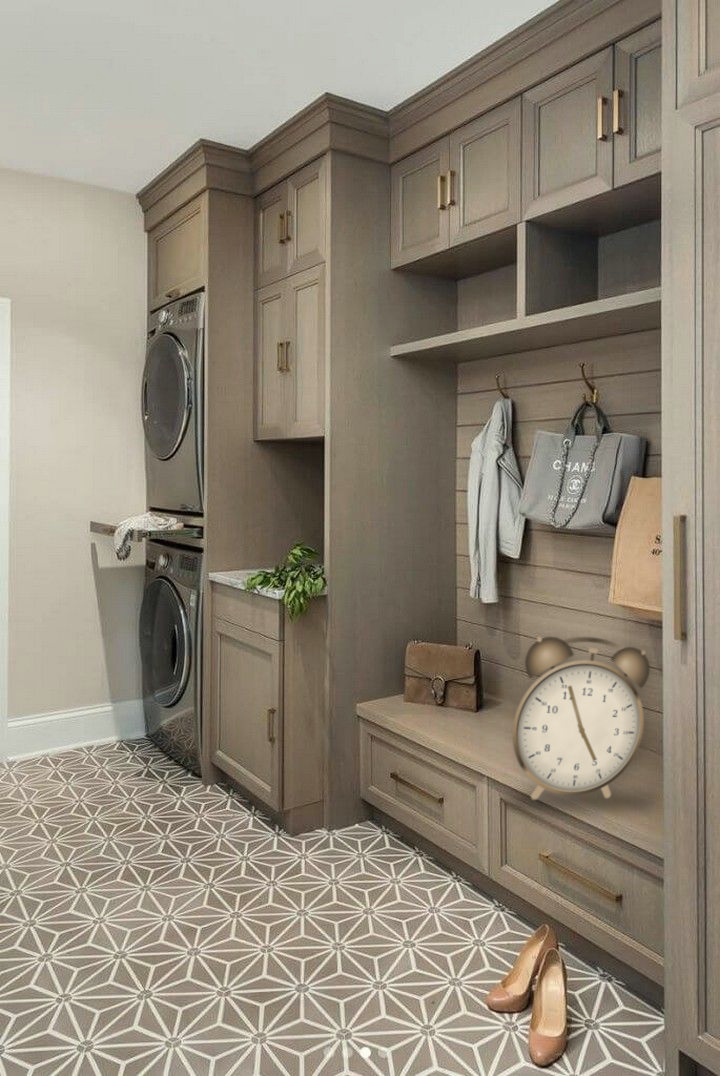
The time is 4,56
